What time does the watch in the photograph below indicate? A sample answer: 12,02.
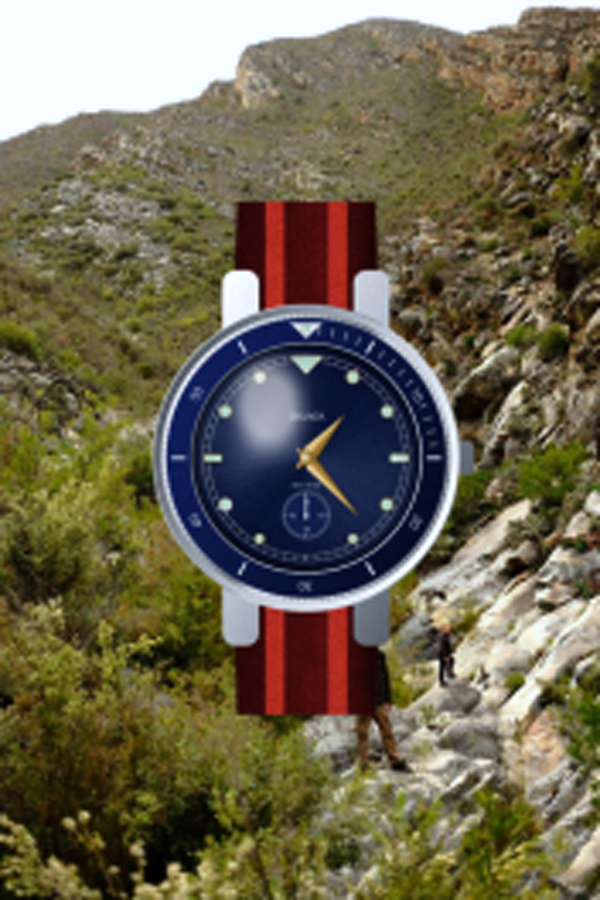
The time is 1,23
